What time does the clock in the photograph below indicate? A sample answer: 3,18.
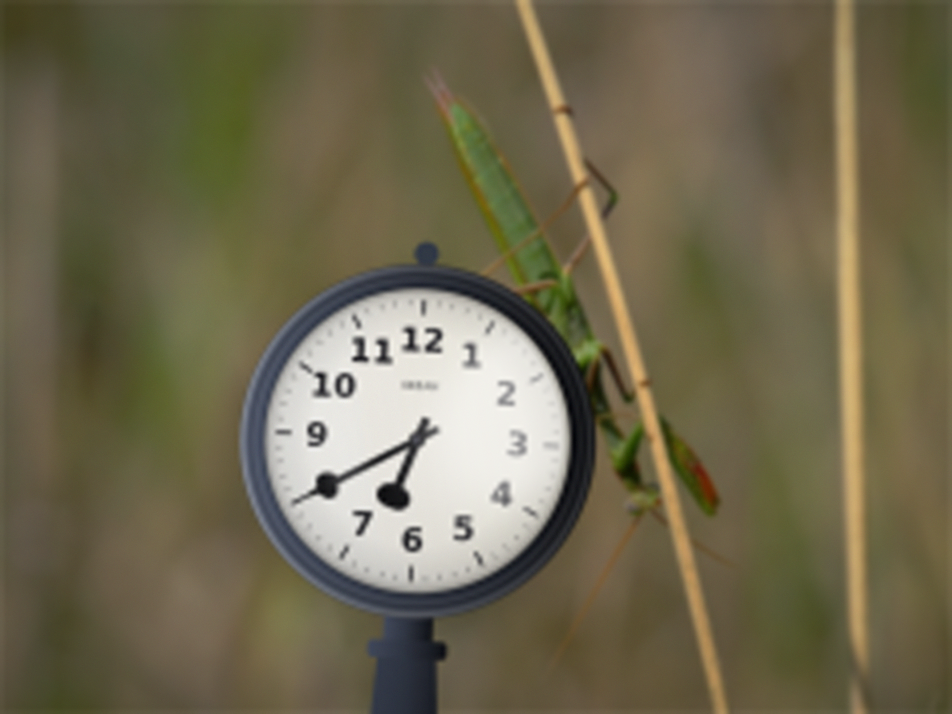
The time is 6,40
